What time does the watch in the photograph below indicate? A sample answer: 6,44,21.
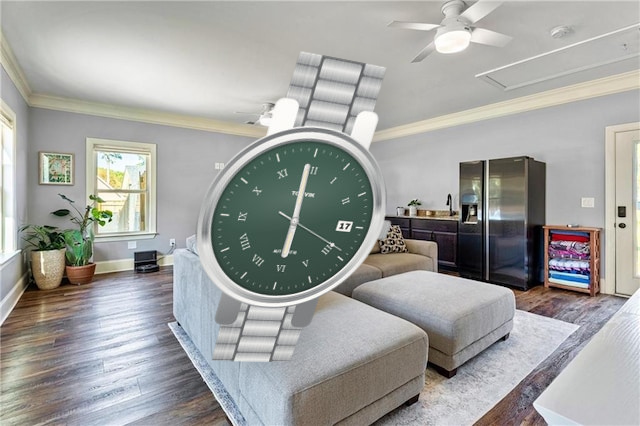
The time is 5,59,19
